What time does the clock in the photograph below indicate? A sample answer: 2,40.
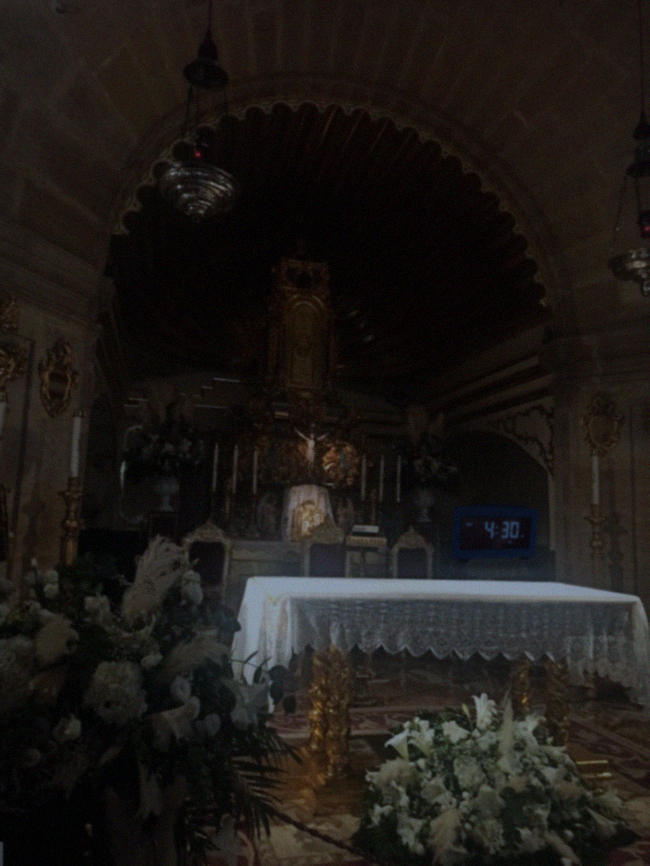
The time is 4,30
